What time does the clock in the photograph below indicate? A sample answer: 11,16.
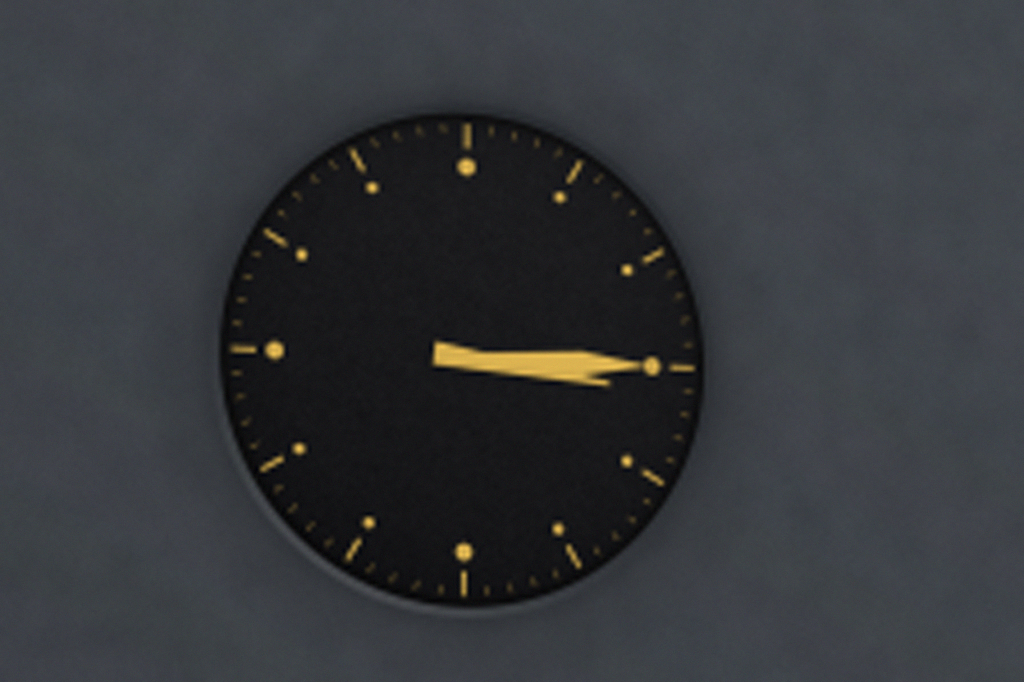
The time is 3,15
